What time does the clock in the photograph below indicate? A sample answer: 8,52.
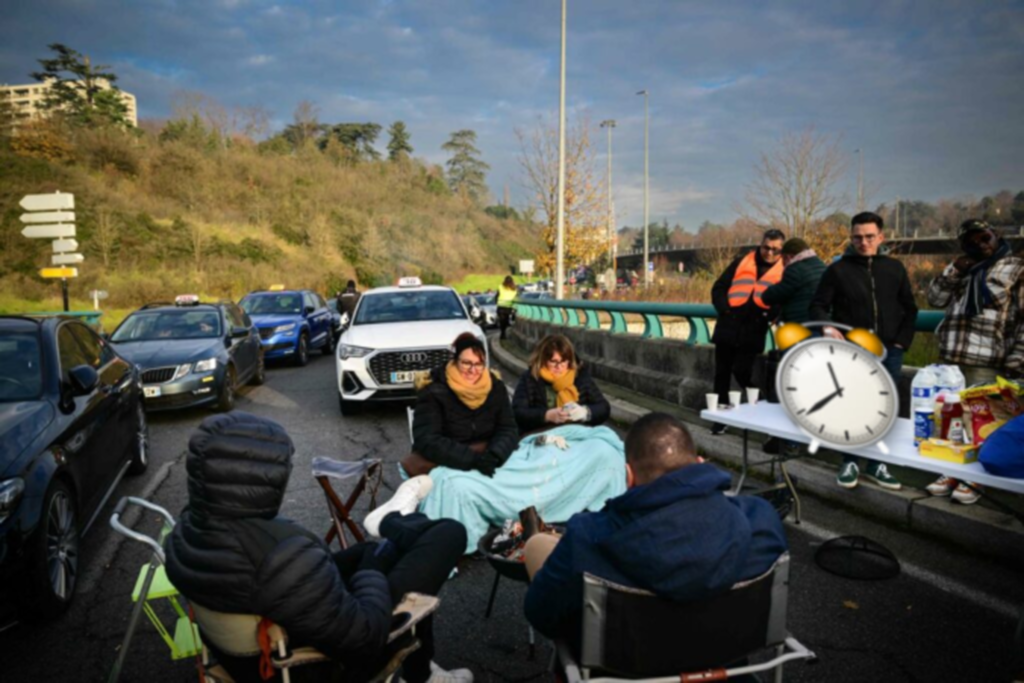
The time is 11,39
